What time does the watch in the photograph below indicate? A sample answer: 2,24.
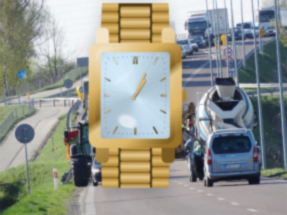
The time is 1,04
